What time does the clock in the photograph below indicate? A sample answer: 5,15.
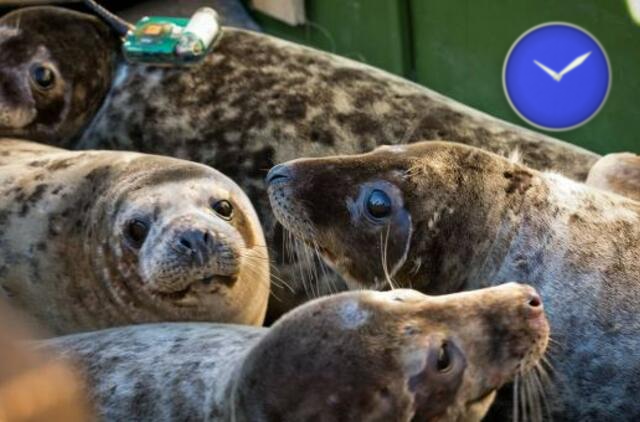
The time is 10,09
